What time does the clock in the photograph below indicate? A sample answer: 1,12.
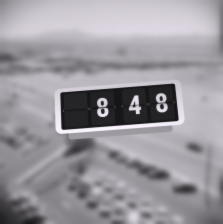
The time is 8,48
